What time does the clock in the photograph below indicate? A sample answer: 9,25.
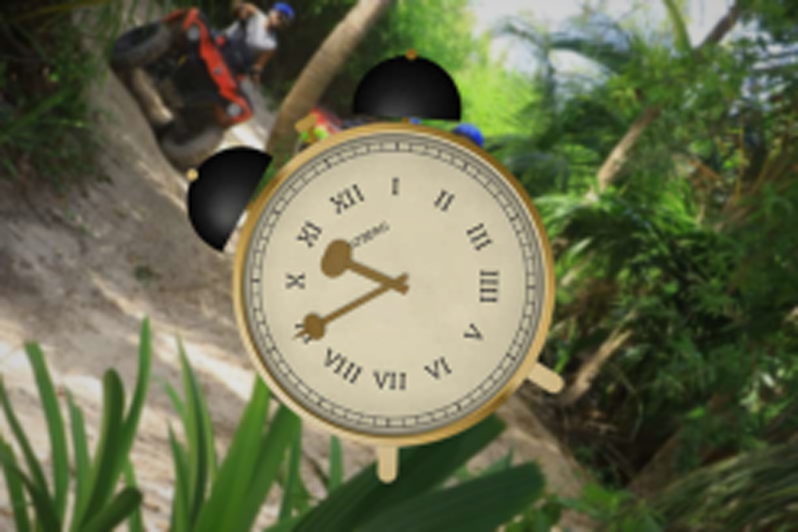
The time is 10,45
